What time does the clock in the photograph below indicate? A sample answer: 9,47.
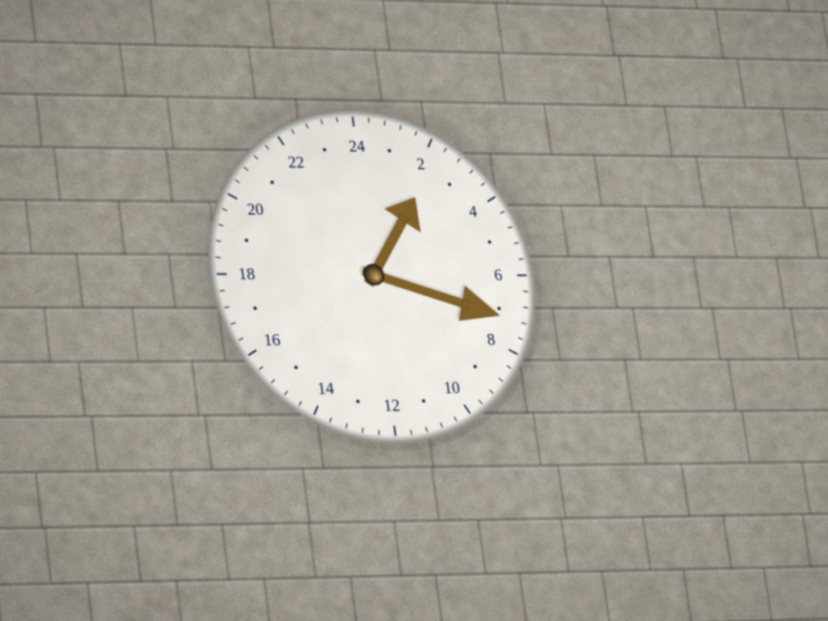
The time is 2,18
